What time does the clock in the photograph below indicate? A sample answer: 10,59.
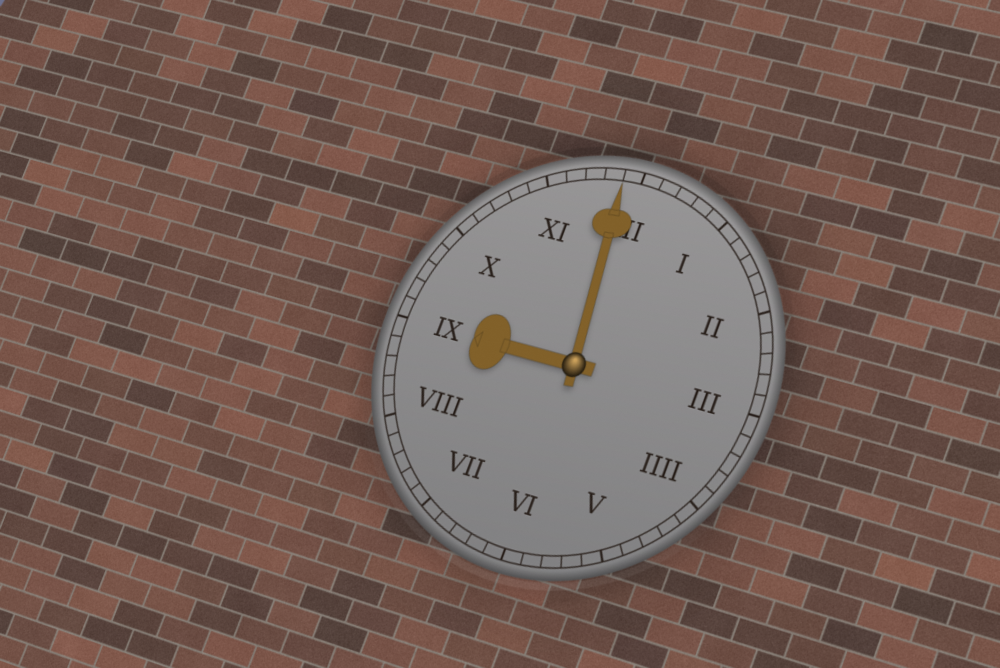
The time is 8,59
